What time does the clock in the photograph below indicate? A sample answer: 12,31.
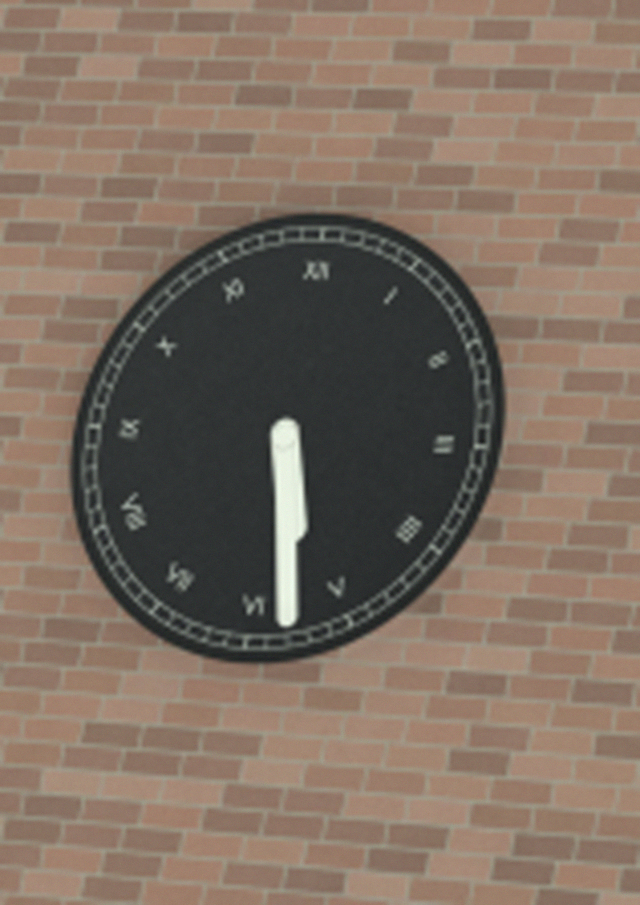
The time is 5,28
